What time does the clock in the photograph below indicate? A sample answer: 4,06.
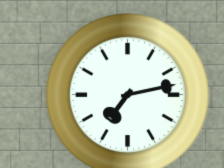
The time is 7,13
